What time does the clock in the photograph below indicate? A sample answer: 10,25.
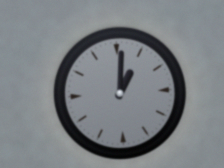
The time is 1,01
